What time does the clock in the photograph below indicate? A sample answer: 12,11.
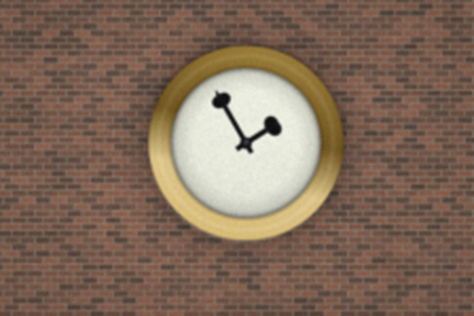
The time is 1,55
